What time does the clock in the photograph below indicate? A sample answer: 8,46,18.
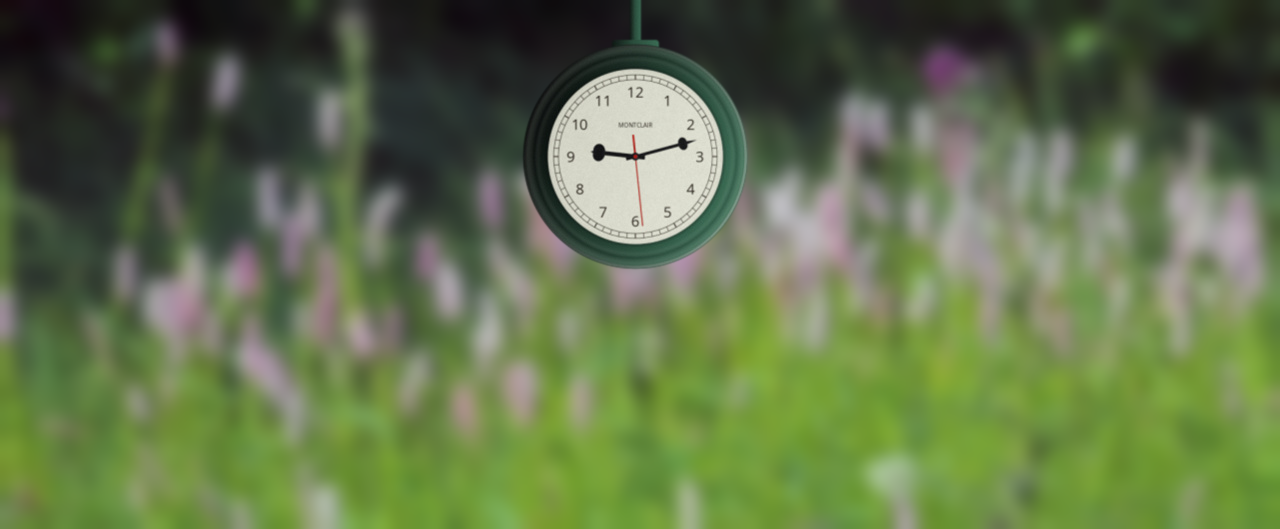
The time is 9,12,29
